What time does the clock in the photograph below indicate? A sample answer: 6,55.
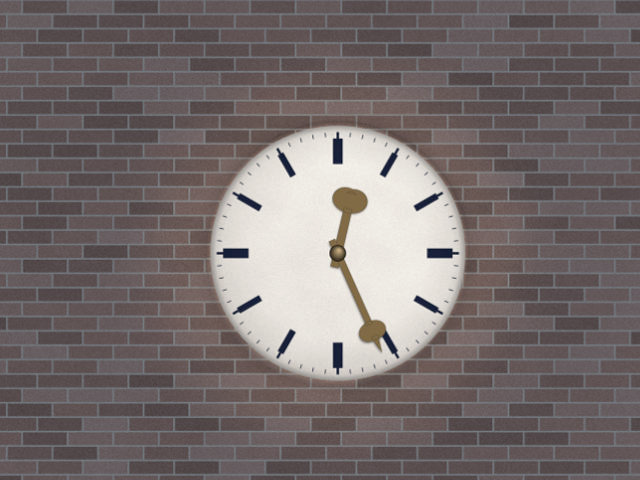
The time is 12,26
